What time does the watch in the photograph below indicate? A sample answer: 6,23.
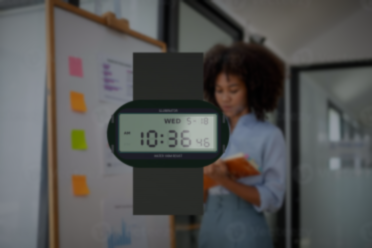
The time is 10,36
